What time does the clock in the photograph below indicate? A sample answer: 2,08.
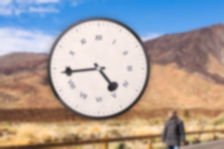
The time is 4,44
